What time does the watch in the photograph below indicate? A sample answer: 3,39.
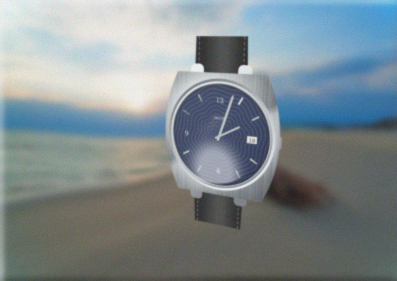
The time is 2,03
